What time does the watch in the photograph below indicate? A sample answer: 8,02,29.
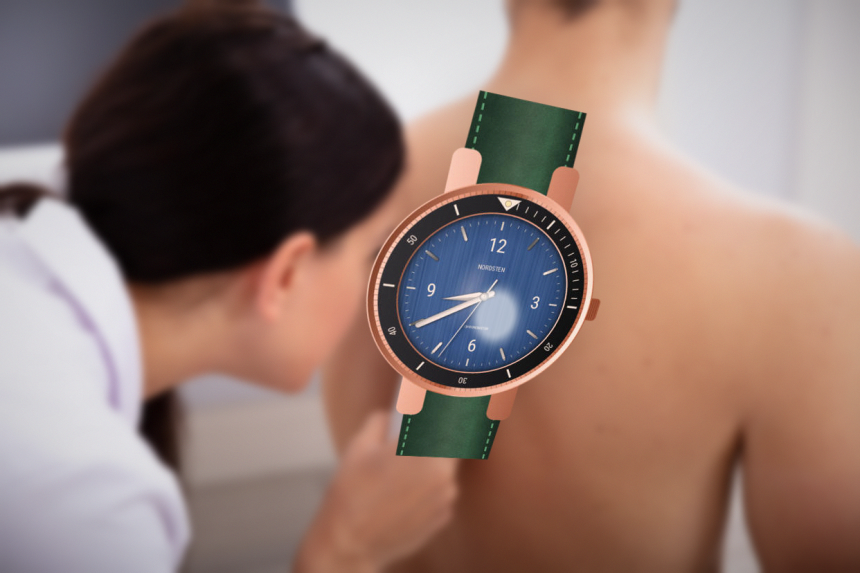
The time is 8,39,34
